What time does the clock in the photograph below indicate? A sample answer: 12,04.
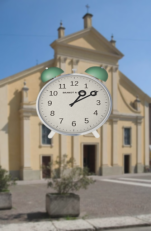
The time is 1,10
